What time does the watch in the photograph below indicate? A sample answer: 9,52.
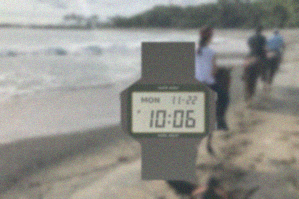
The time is 10,06
